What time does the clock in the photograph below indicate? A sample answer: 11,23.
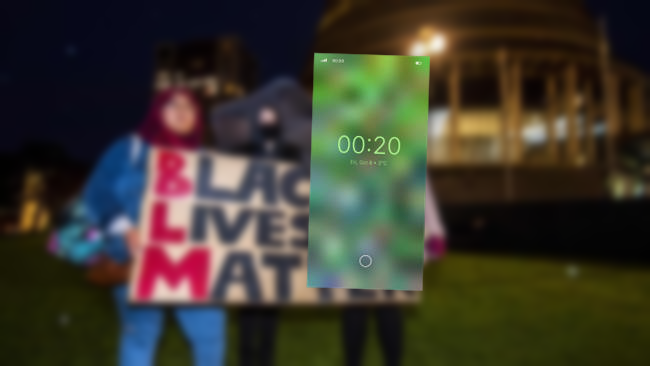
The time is 0,20
